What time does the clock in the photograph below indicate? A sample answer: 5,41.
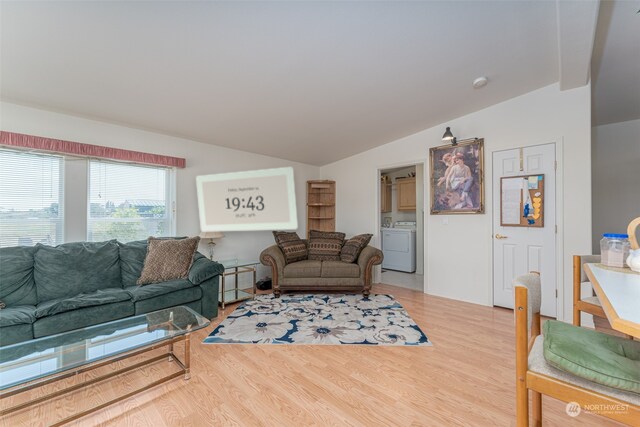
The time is 19,43
